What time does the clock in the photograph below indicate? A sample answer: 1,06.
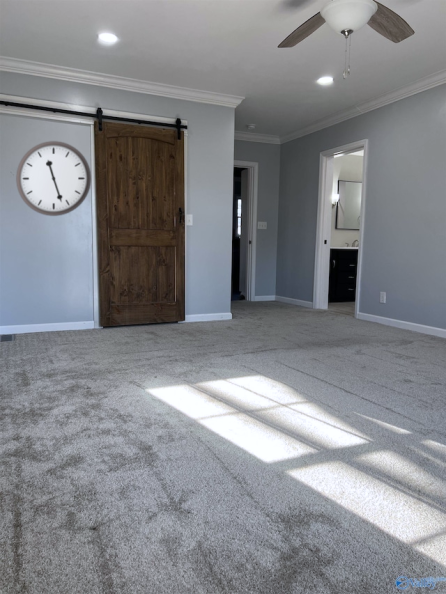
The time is 11,27
